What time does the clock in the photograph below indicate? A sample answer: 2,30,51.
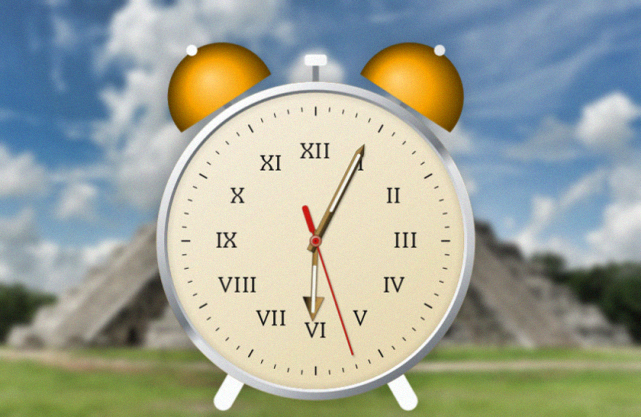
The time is 6,04,27
